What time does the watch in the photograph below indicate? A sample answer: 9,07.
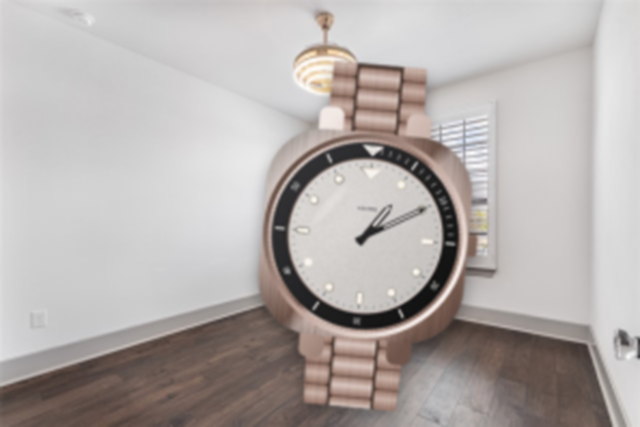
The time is 1,10
